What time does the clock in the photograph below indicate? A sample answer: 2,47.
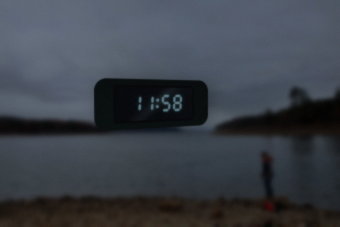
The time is 11,58
